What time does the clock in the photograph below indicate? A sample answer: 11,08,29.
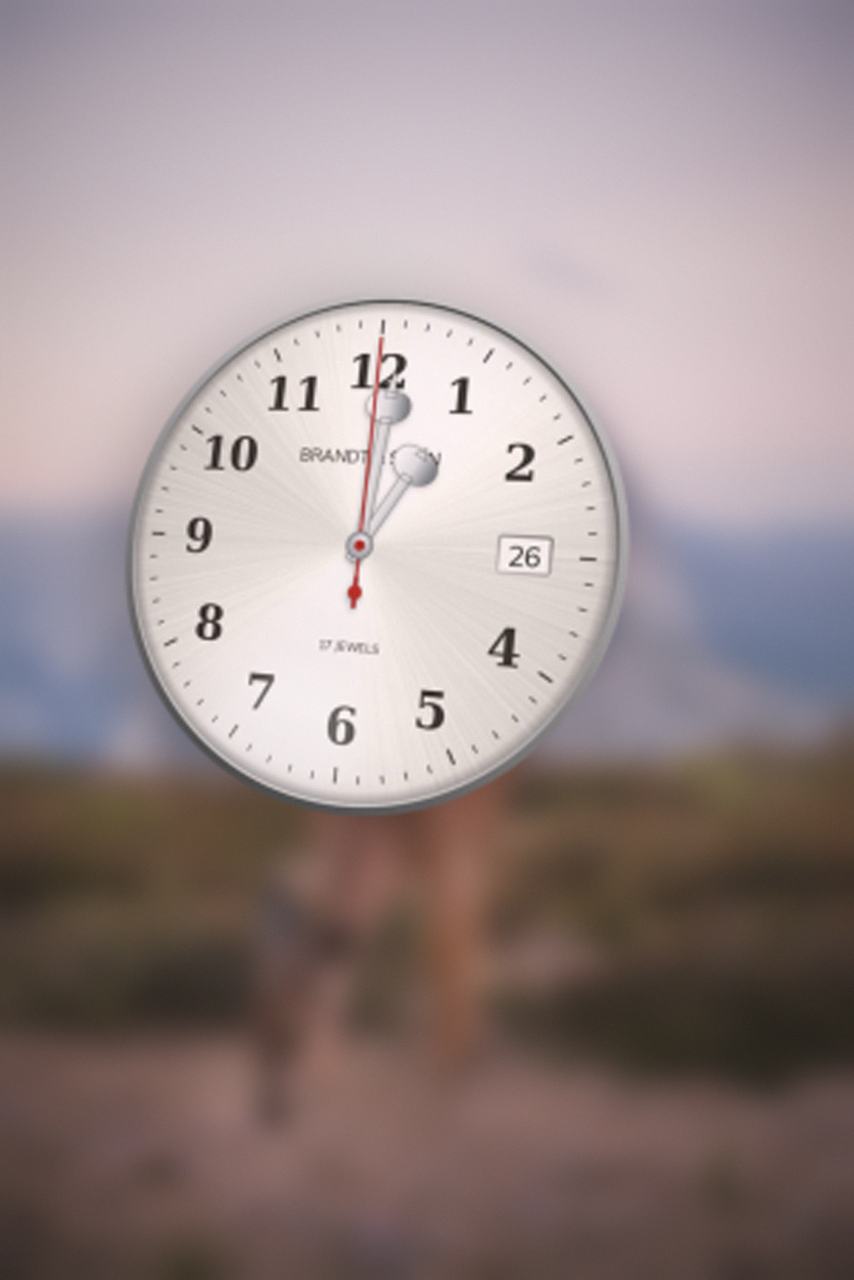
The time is 1,01,00
